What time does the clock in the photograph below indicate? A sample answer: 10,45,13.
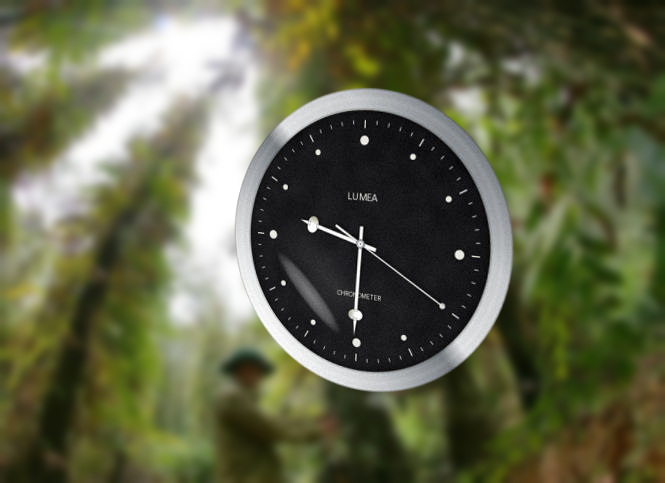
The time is 9,30,20
